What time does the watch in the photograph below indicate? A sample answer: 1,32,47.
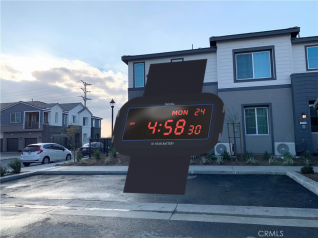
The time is 4,58,30
